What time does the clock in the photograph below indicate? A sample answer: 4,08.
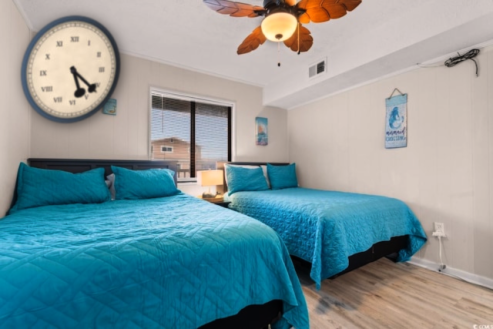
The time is 5,22
